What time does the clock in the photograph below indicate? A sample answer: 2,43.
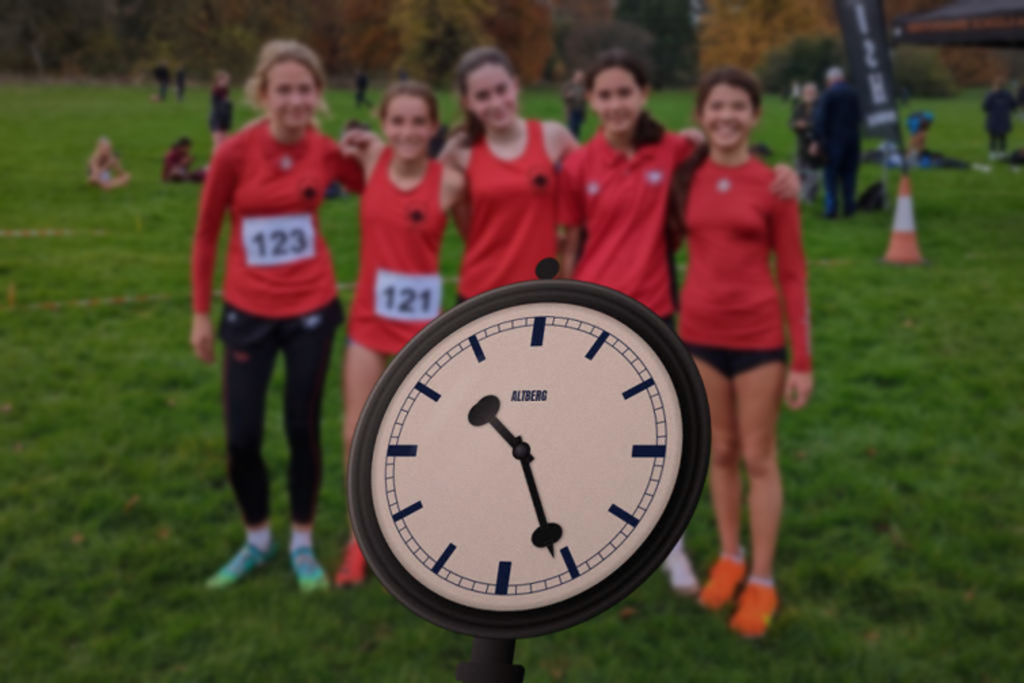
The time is 10,26
